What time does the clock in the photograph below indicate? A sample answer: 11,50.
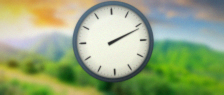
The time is 2,11
